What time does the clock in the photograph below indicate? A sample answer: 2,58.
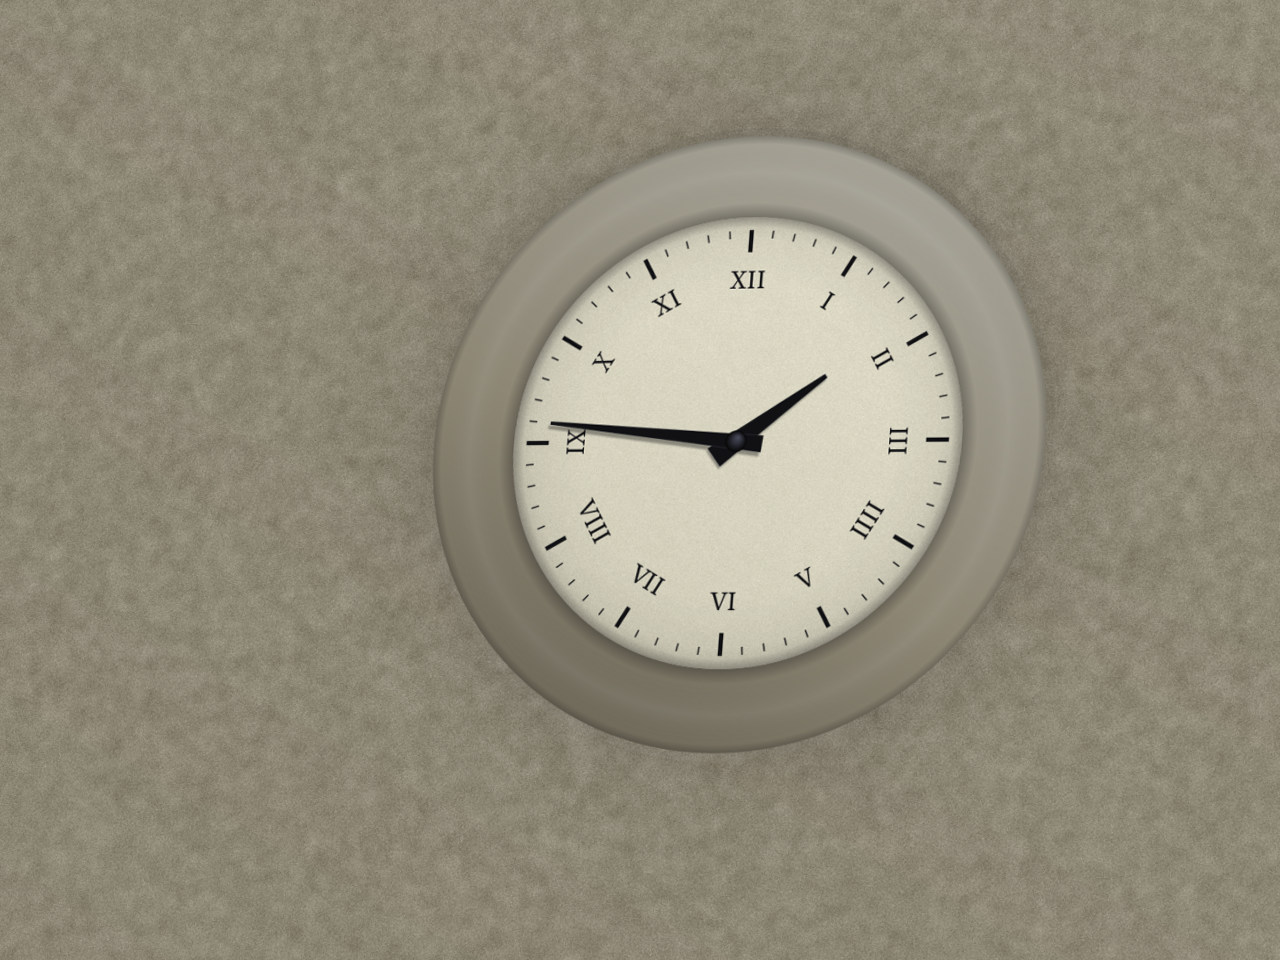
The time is 1,46
